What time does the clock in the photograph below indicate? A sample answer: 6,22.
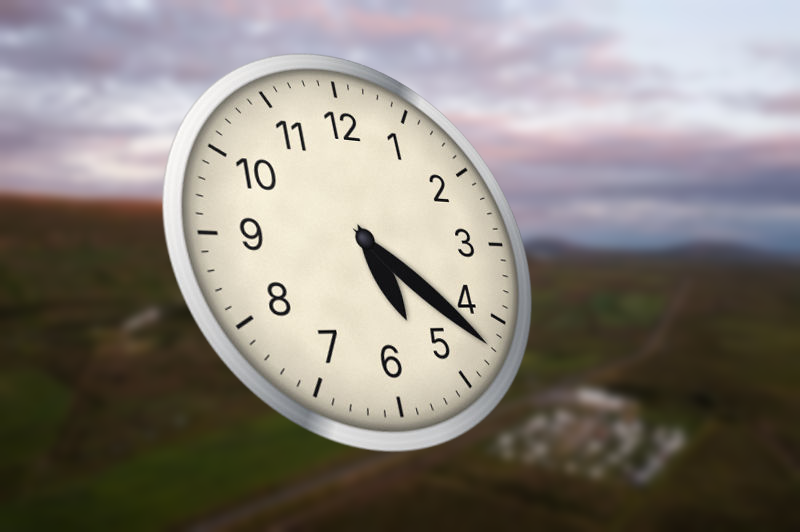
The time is 5,22
